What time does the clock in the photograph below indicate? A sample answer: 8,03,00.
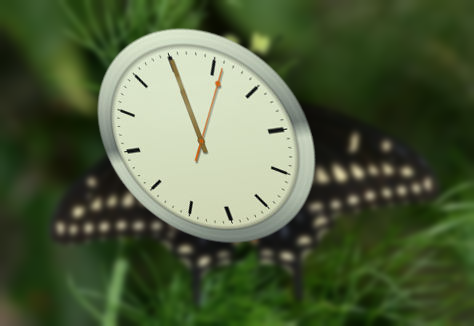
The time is 12,00,06
